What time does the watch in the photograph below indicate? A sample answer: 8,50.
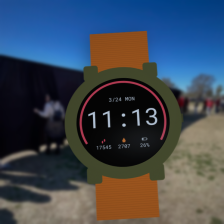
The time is 11,13
